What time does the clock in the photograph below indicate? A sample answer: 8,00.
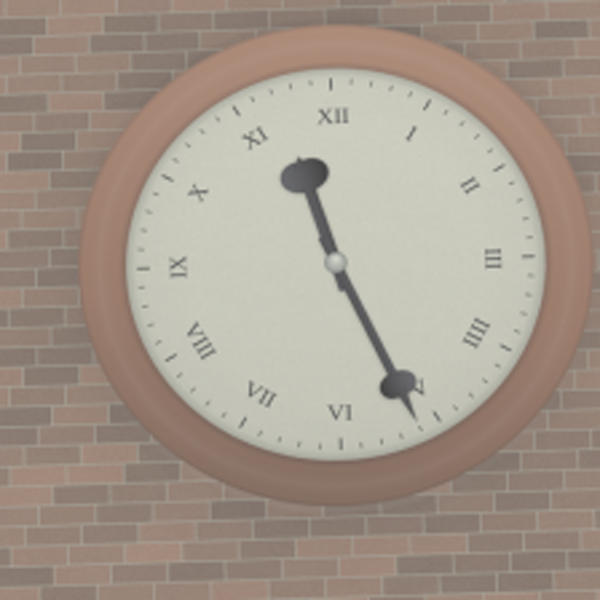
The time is 11,26
